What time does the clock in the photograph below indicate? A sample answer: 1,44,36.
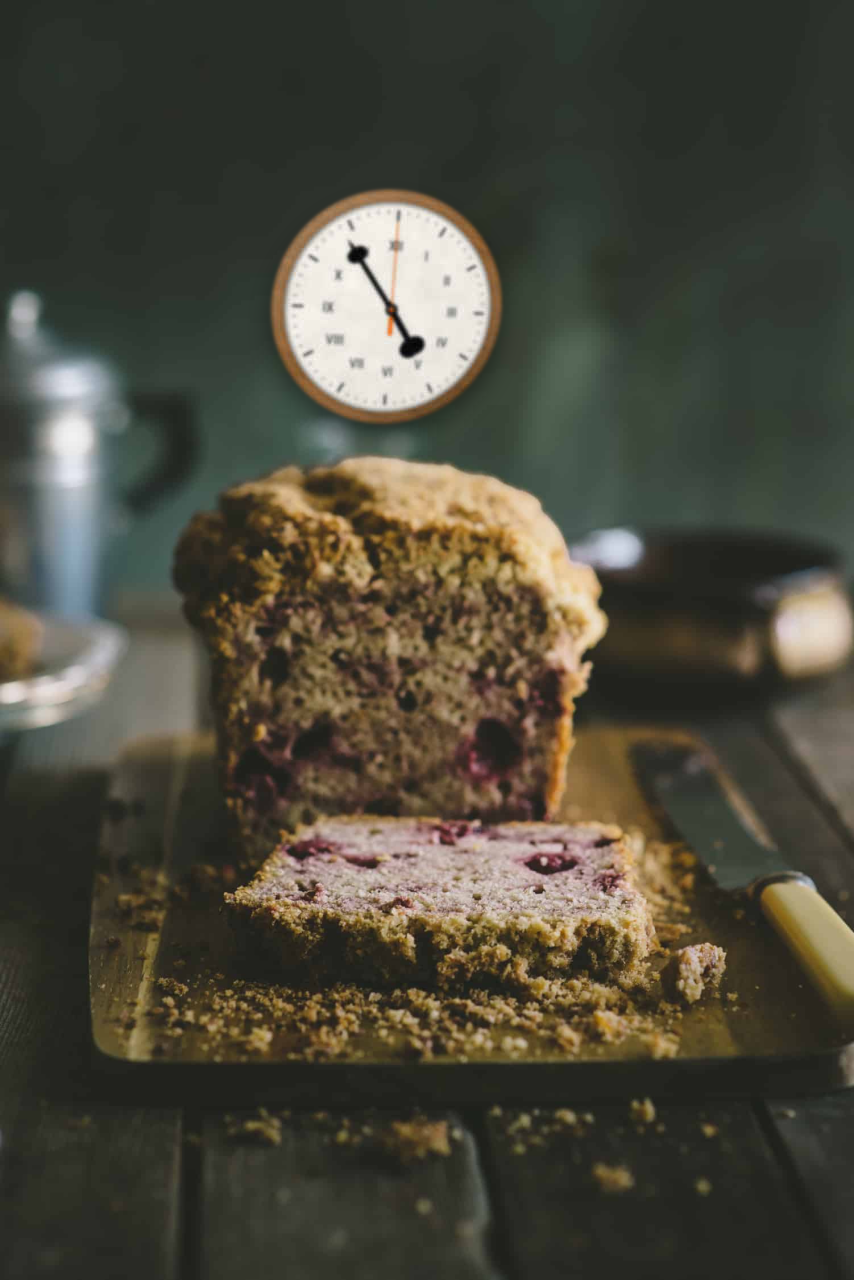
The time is 4,54,00
